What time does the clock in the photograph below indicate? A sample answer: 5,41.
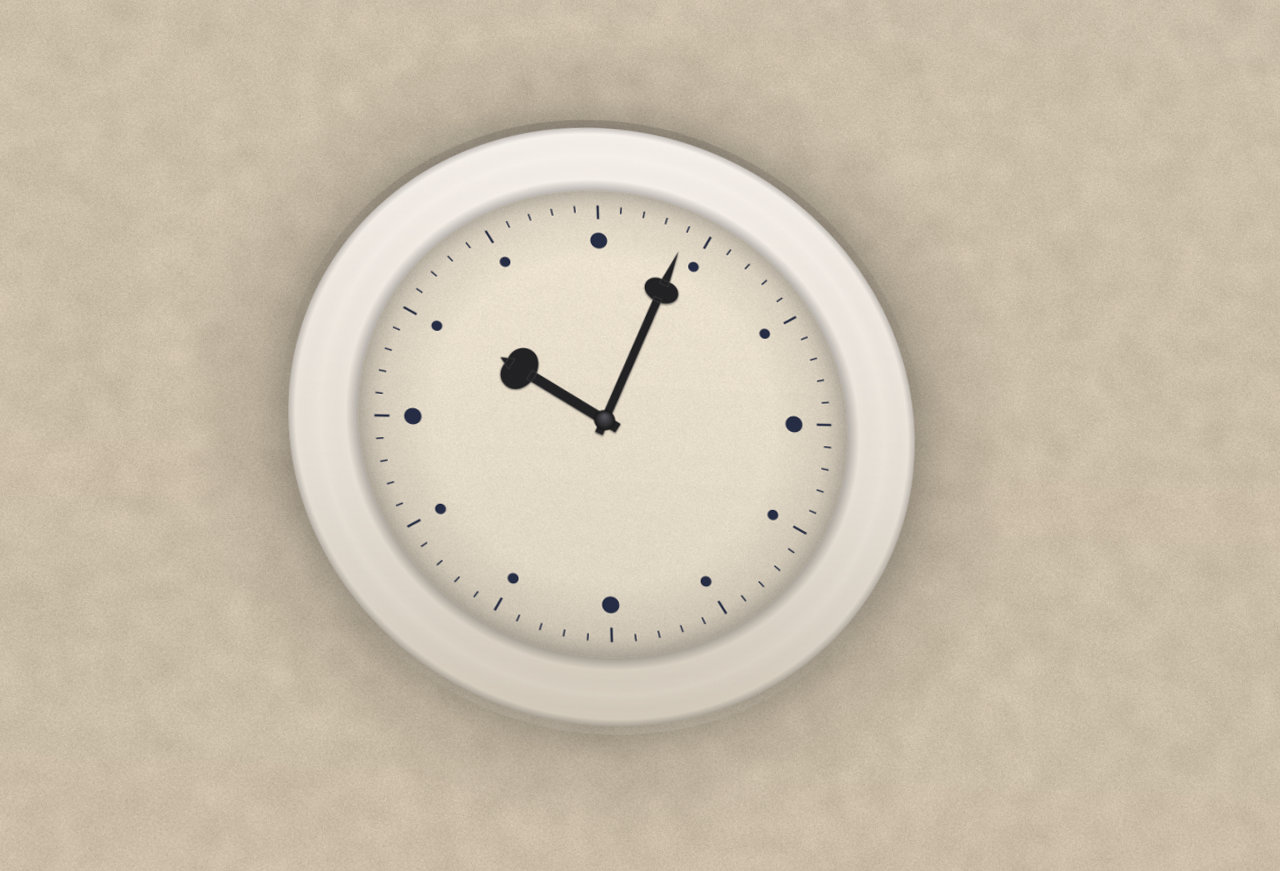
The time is 10,04
